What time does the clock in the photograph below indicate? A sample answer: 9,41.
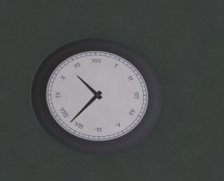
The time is 10,37
